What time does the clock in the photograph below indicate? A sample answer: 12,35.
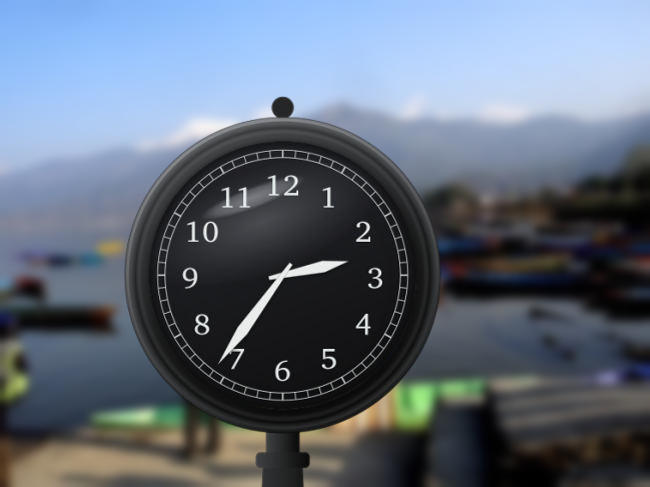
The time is 2,36
